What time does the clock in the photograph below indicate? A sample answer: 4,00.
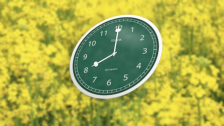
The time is 8,00
